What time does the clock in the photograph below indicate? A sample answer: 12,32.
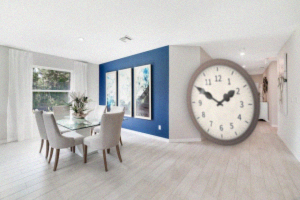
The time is 1,50
